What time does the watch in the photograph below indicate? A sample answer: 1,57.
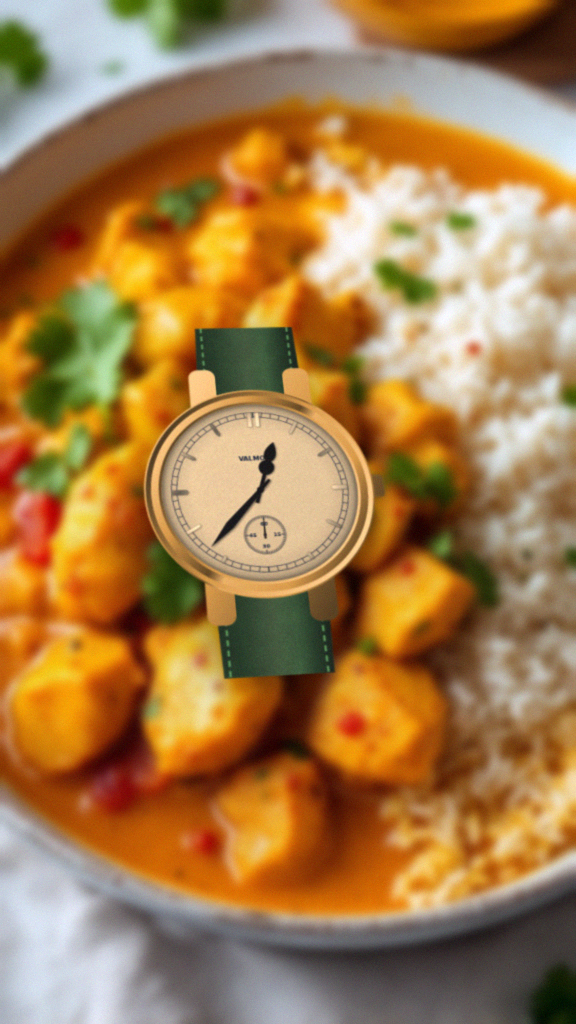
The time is 12,37
